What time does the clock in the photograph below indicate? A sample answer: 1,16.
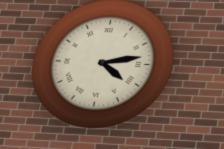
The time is 4,13
